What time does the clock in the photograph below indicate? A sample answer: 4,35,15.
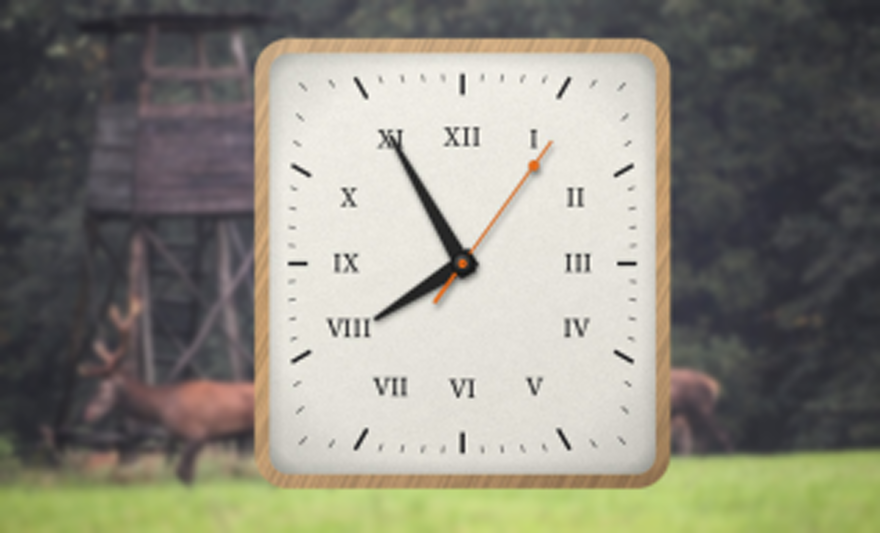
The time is 7,55,06
